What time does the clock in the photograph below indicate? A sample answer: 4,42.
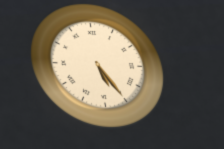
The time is 5,25
